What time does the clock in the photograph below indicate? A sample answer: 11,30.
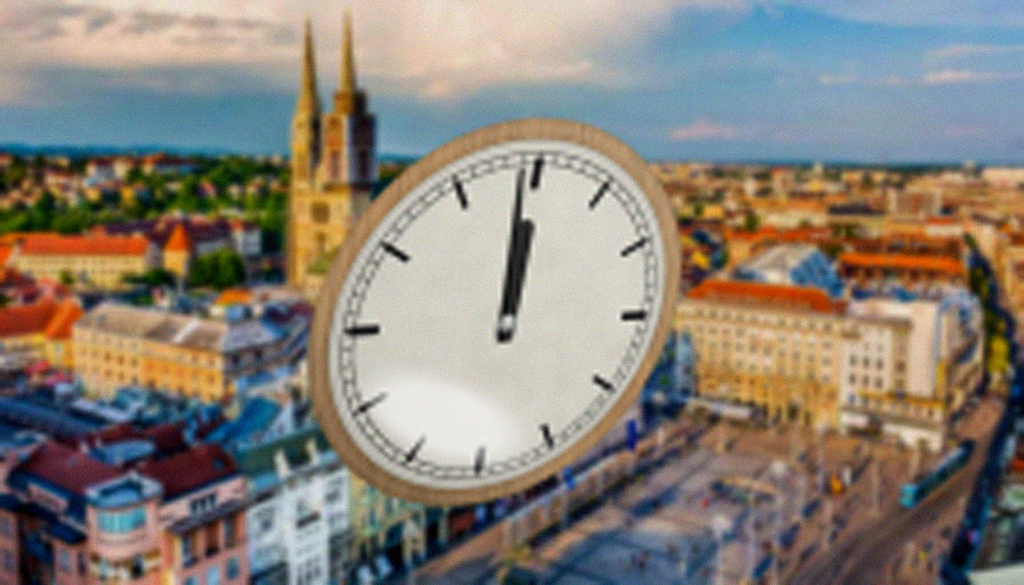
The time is 11,59
